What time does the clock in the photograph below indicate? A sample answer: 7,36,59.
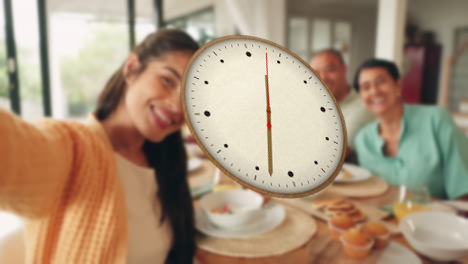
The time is 12,33,03
